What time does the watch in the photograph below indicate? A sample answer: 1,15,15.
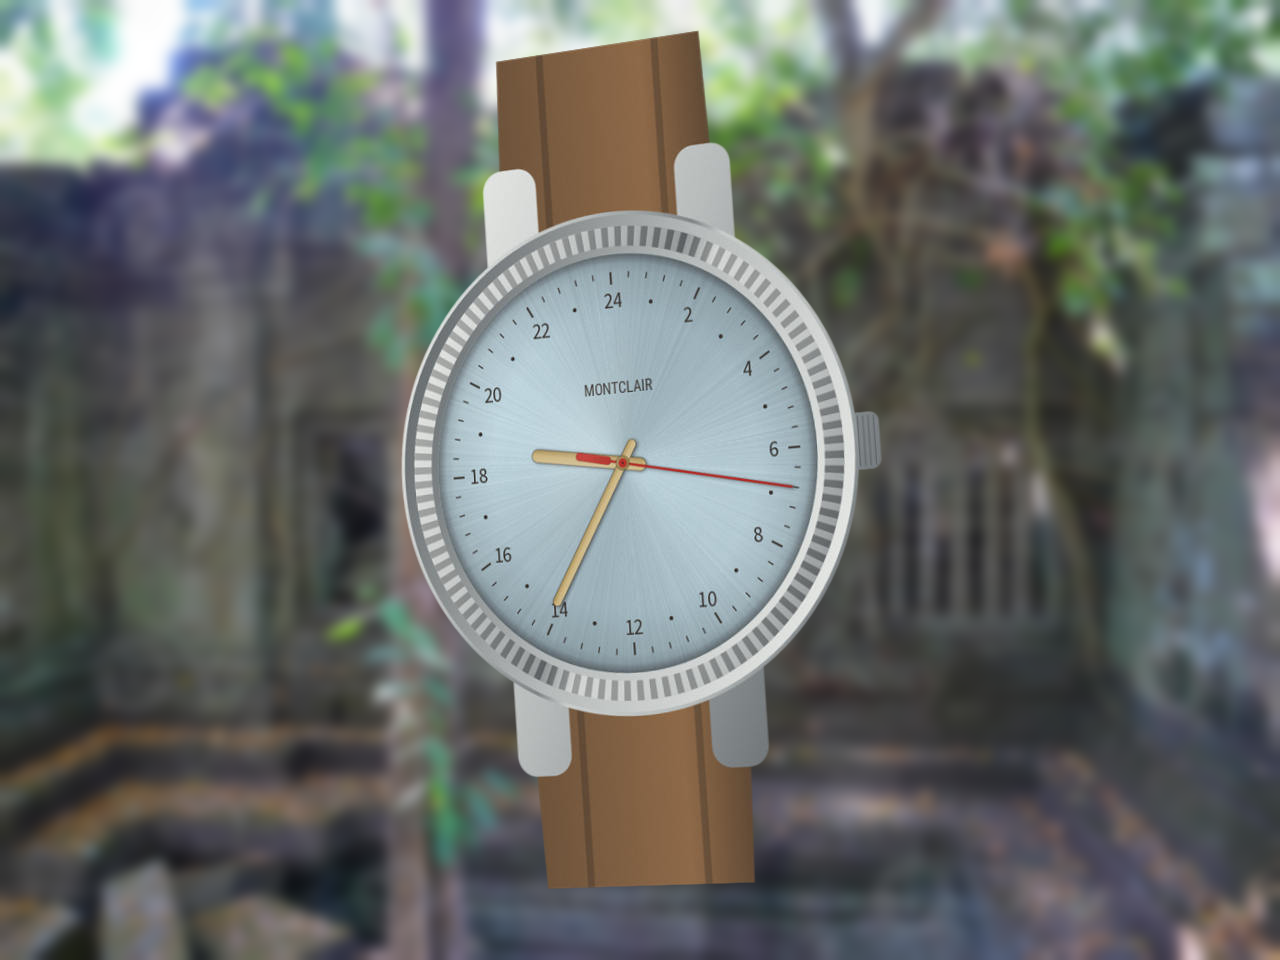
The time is 18,35,17
